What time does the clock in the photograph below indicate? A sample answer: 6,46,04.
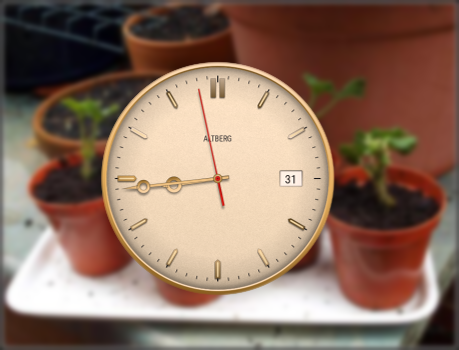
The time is 8,43,58
